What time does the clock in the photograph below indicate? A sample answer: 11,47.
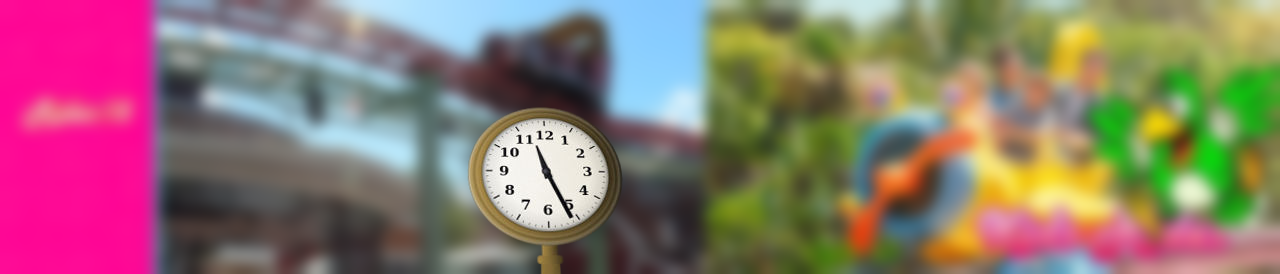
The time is 11,26
